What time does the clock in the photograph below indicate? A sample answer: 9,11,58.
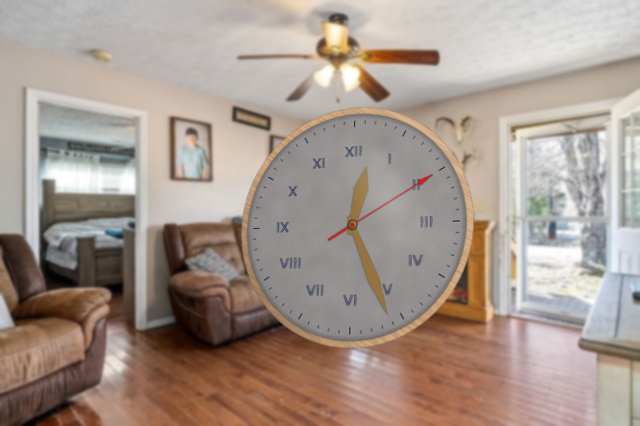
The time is 12,26,10
